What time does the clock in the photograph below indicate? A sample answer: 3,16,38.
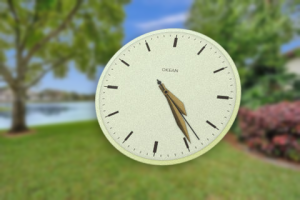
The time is 4,24,23
